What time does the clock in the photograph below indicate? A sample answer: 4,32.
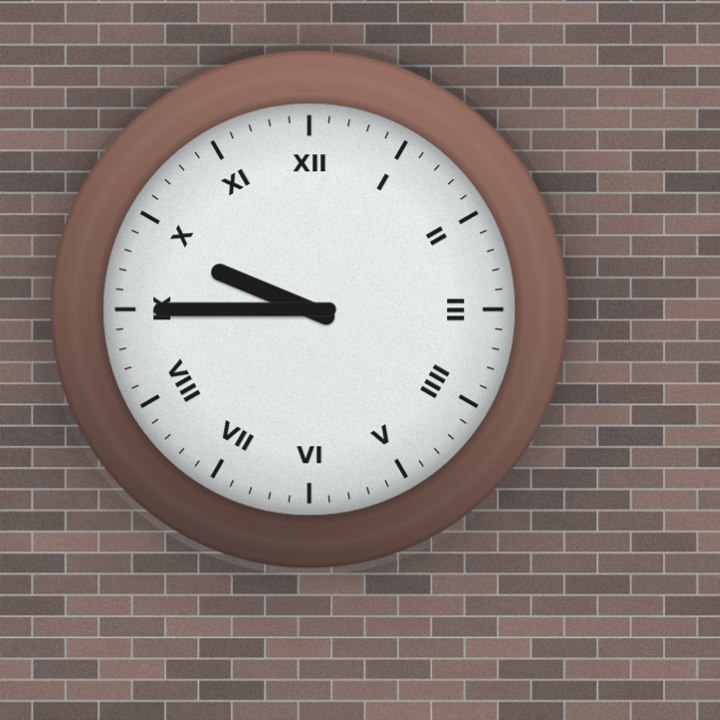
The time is 9,45
